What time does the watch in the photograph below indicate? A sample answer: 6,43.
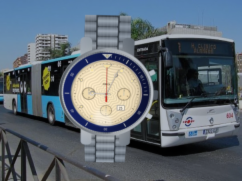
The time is 9,04
